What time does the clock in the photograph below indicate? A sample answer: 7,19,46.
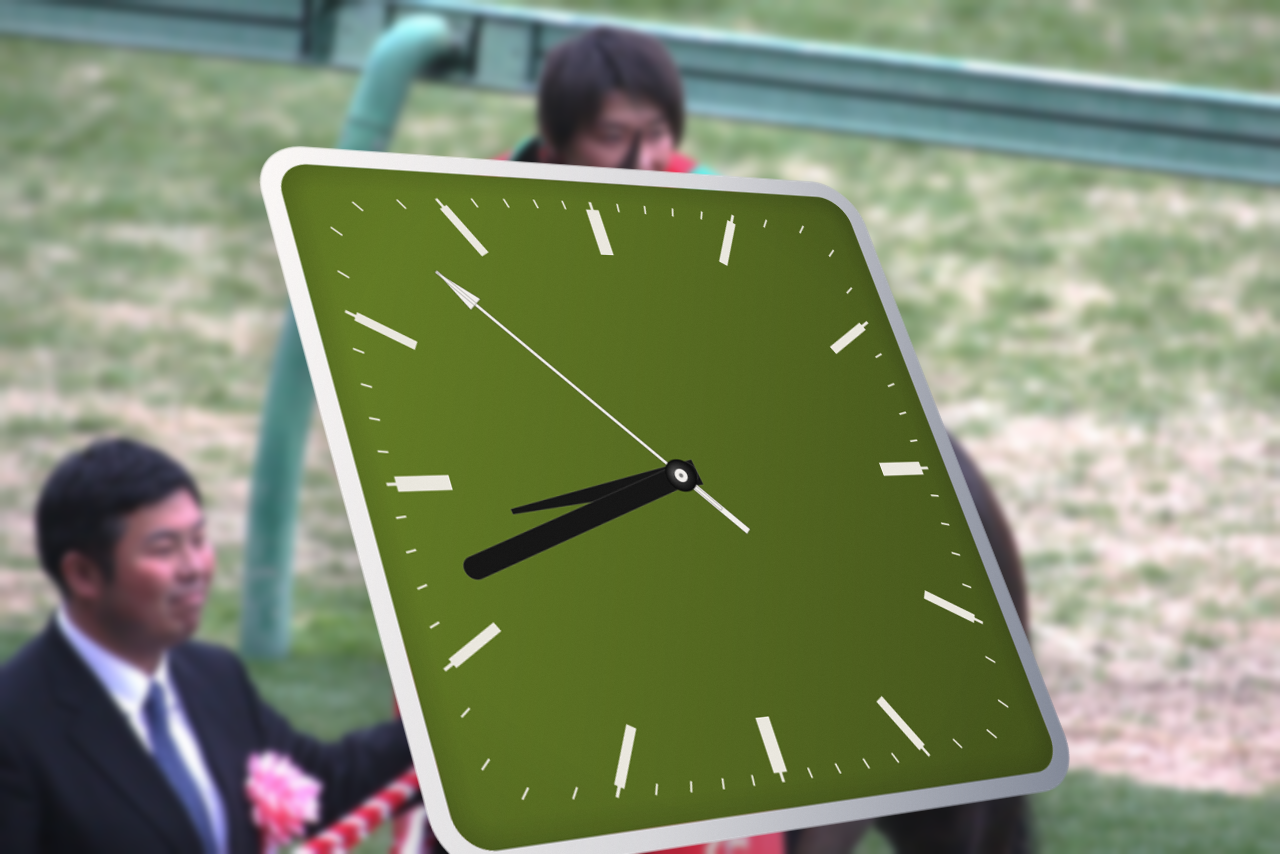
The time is 8,41,53
